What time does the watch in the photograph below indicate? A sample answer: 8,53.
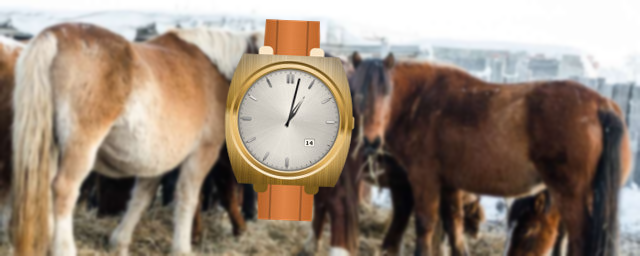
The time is 1,02
